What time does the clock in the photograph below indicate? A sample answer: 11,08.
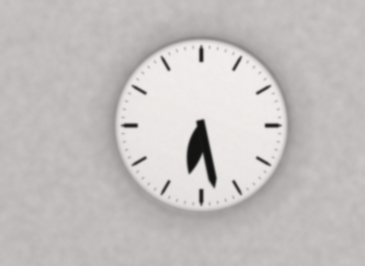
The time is 6,28
